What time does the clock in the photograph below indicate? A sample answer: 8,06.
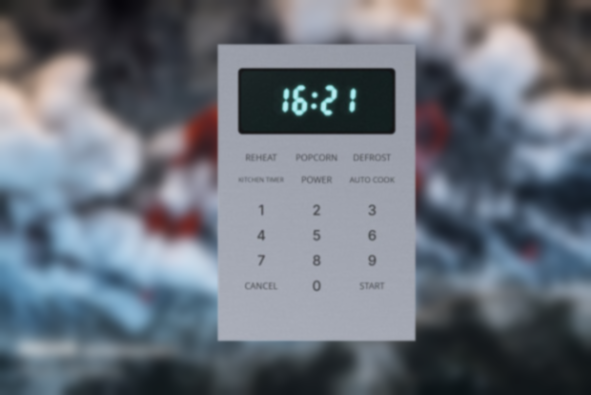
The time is 16,21
